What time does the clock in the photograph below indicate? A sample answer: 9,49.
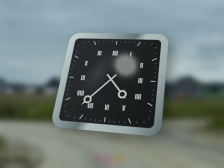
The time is 4,37
